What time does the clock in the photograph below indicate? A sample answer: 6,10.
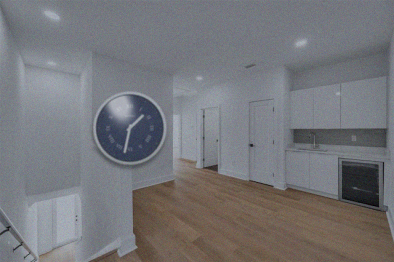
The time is 1,32
